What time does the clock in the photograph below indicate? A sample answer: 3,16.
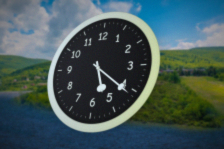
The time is 5,21
